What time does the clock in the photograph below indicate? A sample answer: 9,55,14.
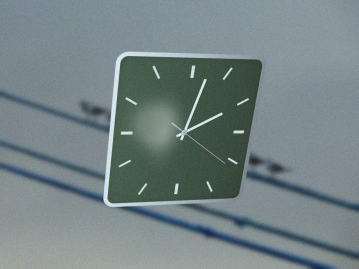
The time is 2,02,21
